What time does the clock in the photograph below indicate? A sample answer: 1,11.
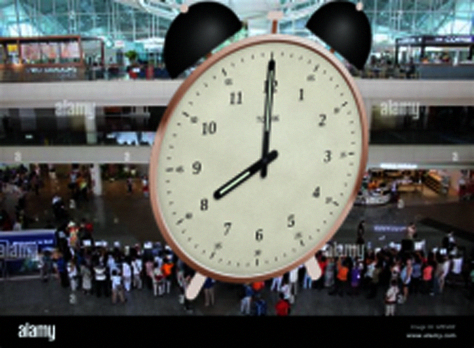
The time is 8,00
